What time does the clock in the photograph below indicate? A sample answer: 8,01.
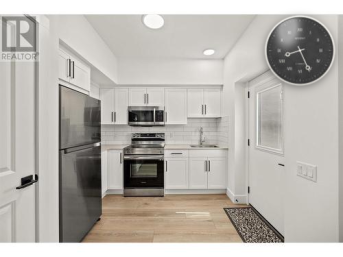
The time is 8,26
